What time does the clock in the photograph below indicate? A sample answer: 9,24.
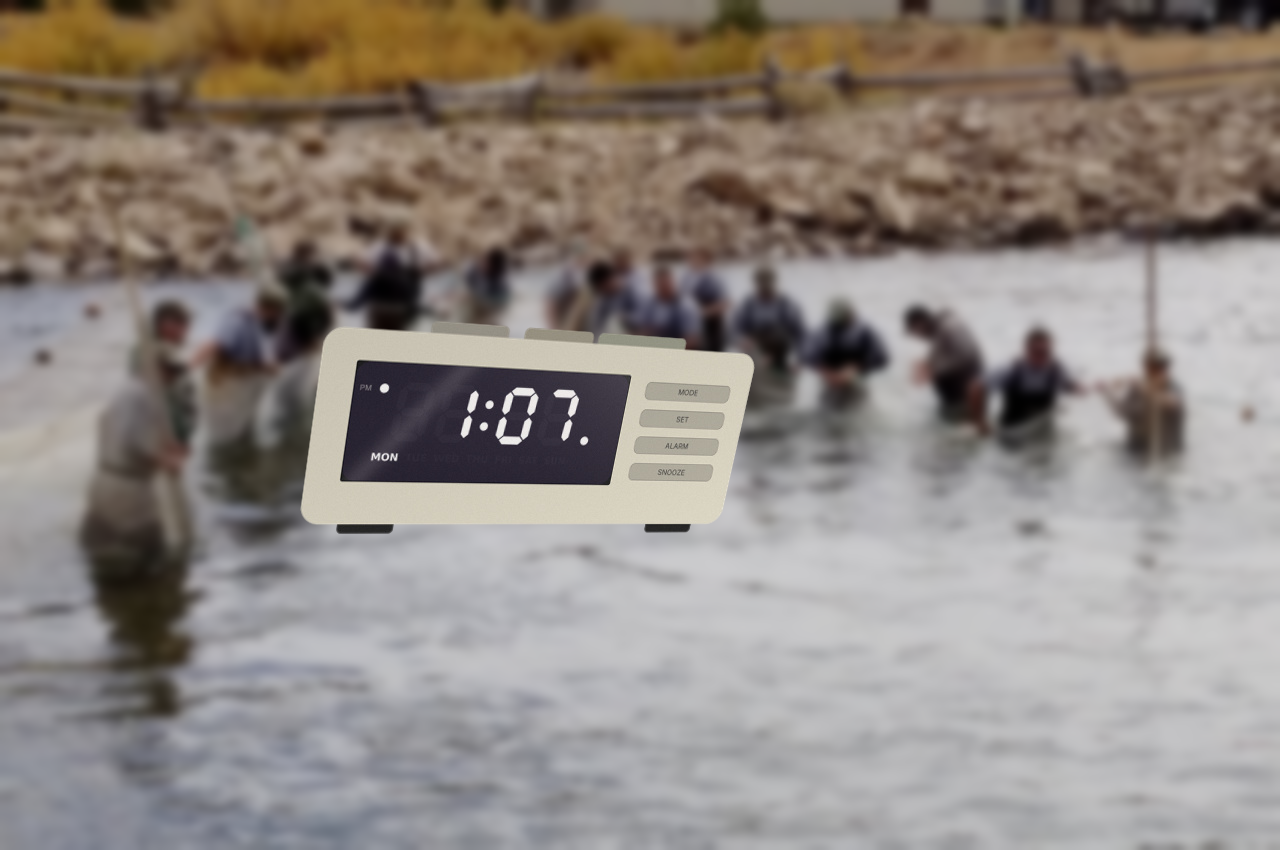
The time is 1,07
